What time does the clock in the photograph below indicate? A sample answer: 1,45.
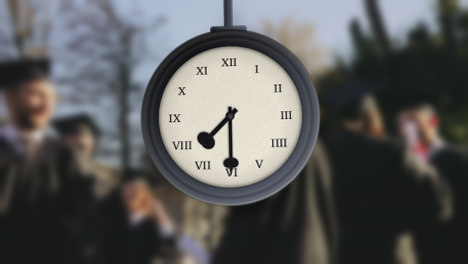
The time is 7,30
